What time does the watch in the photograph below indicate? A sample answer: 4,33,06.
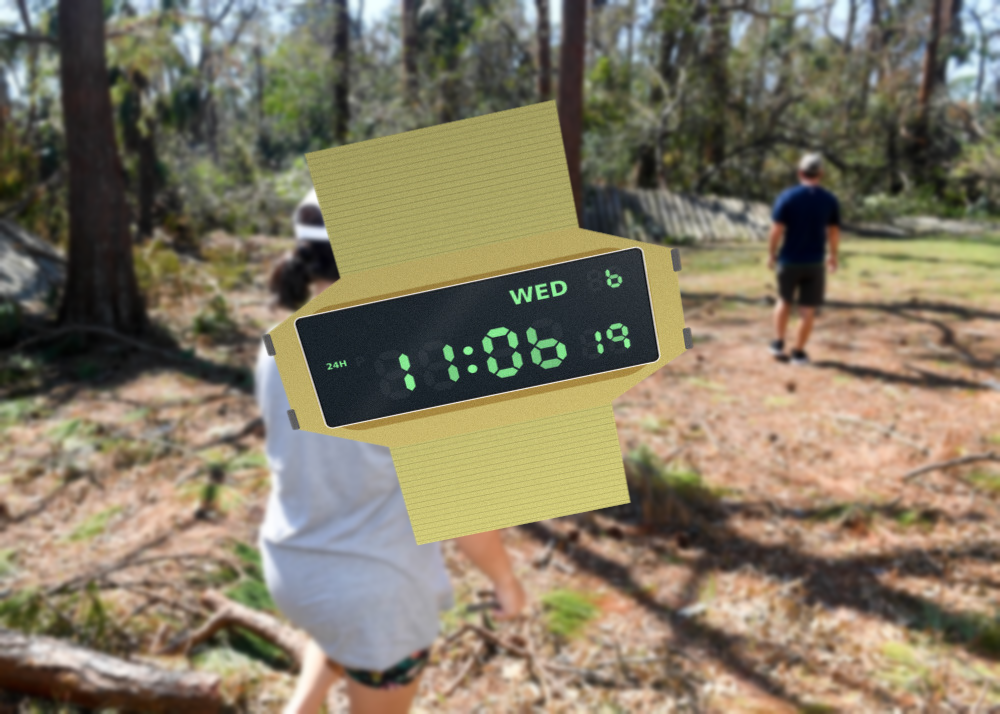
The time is 11,06,19
